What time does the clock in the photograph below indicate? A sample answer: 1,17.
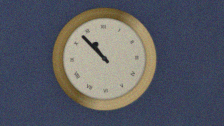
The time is 10,53
